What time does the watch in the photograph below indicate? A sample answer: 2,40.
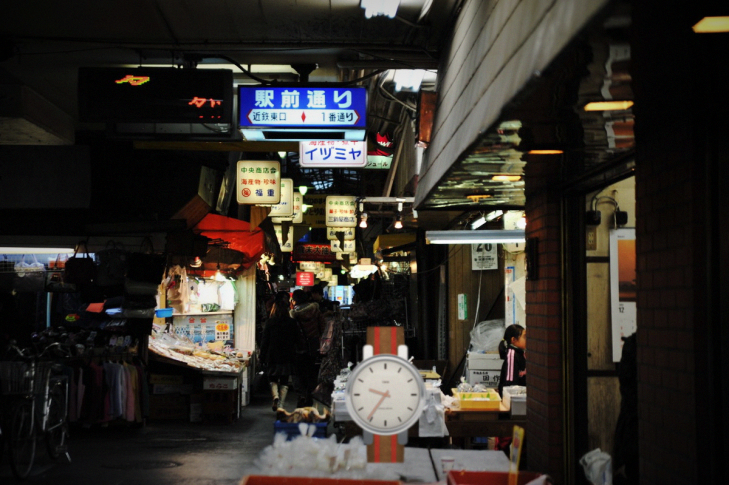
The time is 9,36
